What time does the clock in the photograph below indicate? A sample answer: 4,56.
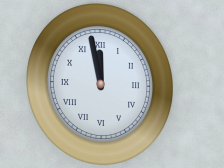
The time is 11,58
